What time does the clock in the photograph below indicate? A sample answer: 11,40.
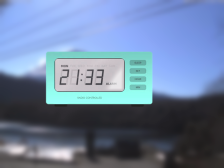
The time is 21,33
